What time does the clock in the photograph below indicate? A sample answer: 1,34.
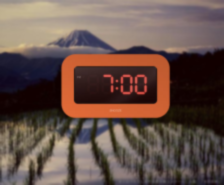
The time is 7,00
